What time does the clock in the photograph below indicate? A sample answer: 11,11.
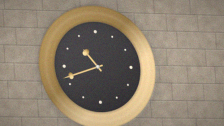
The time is 10,42
